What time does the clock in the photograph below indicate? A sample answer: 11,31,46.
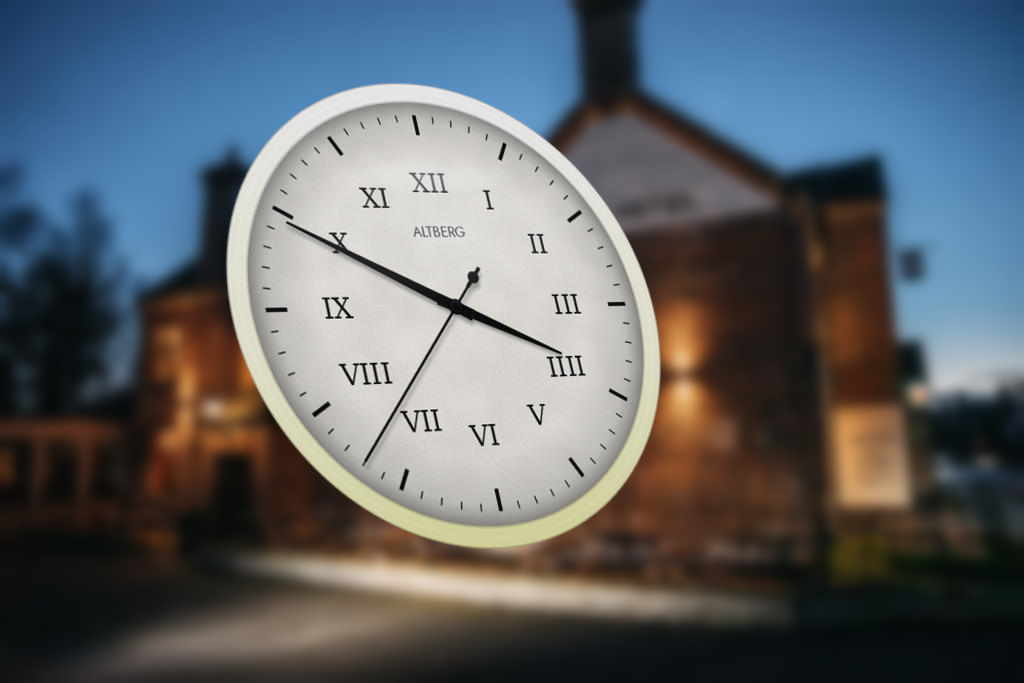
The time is 3,49,37
